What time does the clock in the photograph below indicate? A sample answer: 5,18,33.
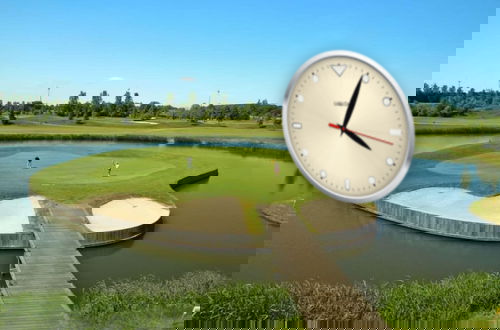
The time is 4,04,17
